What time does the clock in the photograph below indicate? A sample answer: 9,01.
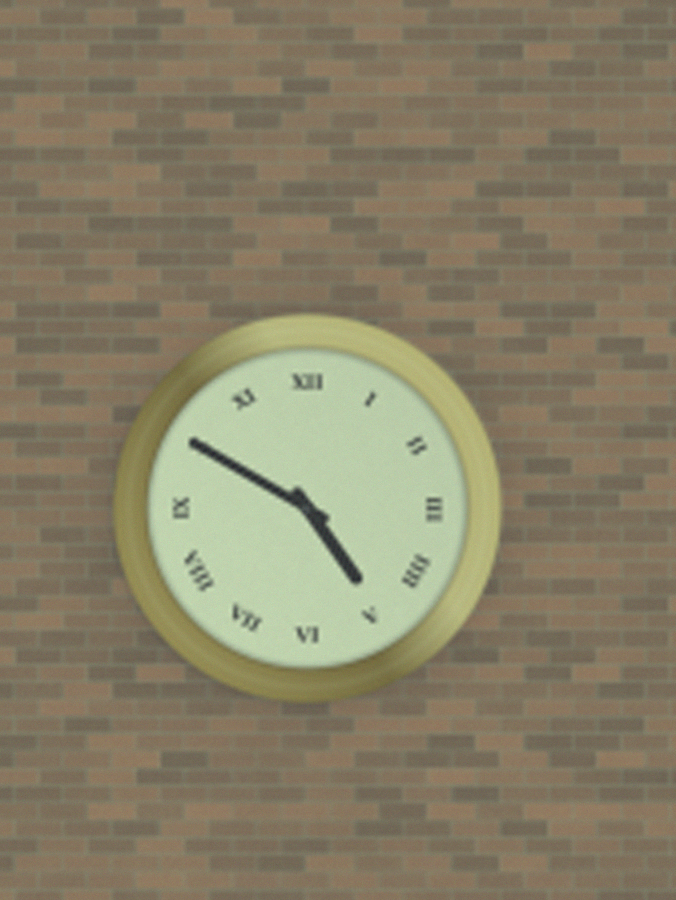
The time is 4,50
